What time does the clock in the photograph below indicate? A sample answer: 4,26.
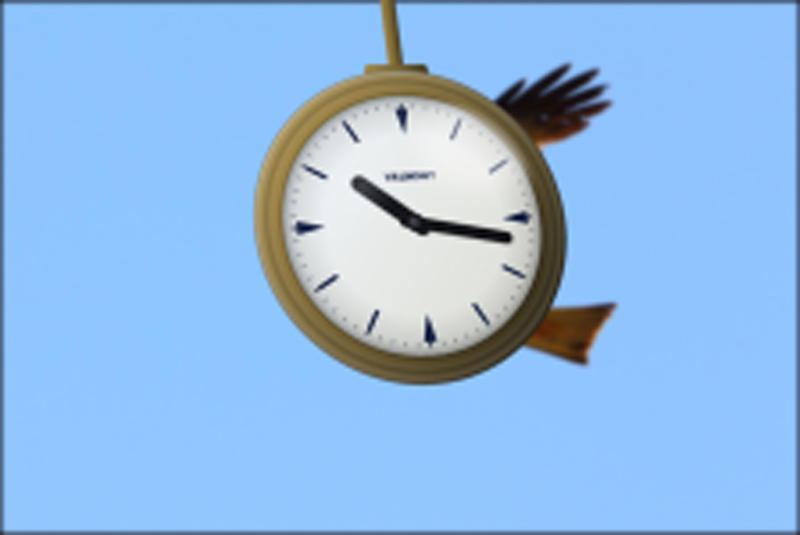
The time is 10,17
